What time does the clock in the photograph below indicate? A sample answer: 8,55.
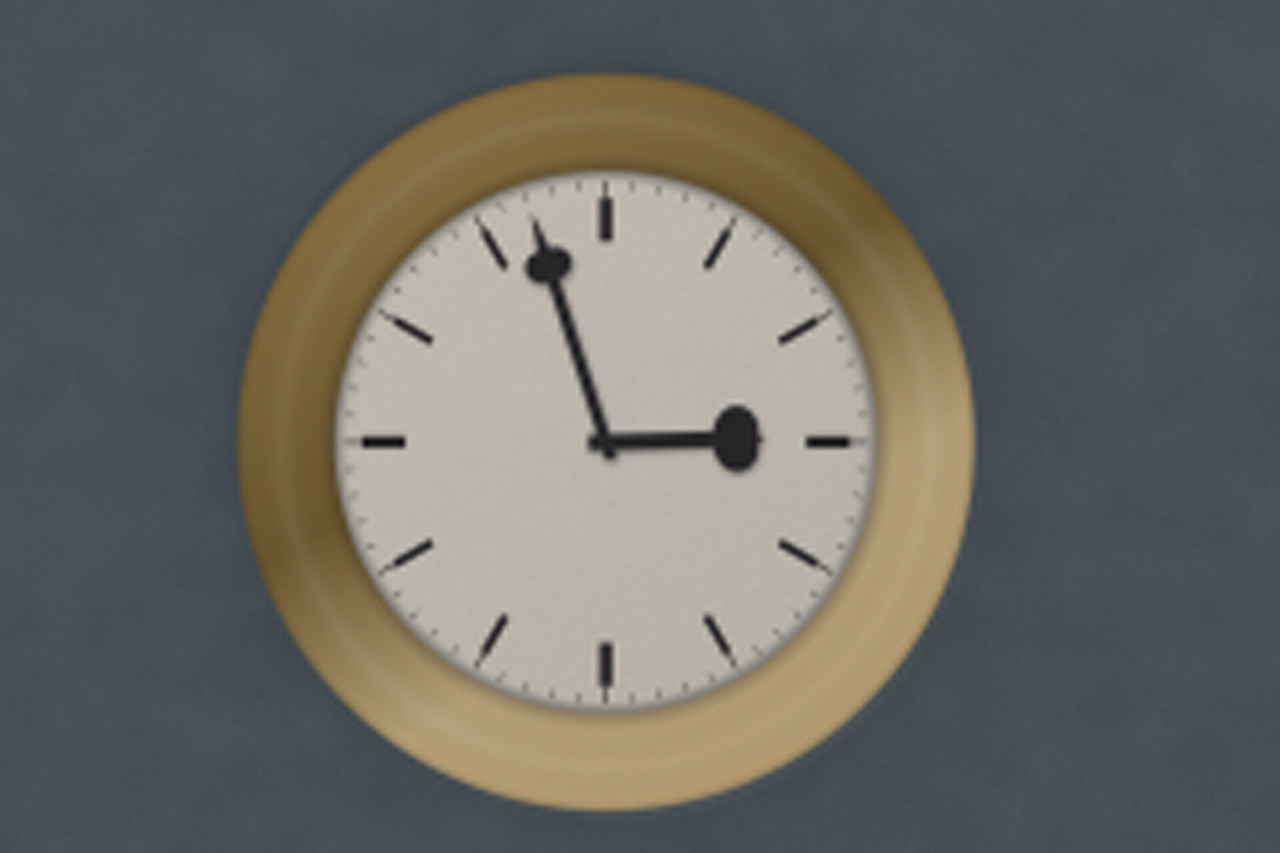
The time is 2,57
